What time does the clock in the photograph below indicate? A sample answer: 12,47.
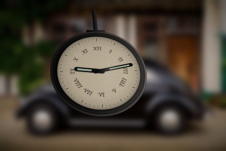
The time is 9,13
